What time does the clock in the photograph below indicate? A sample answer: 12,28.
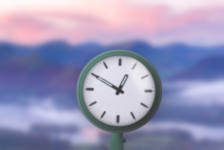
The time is 12,50
